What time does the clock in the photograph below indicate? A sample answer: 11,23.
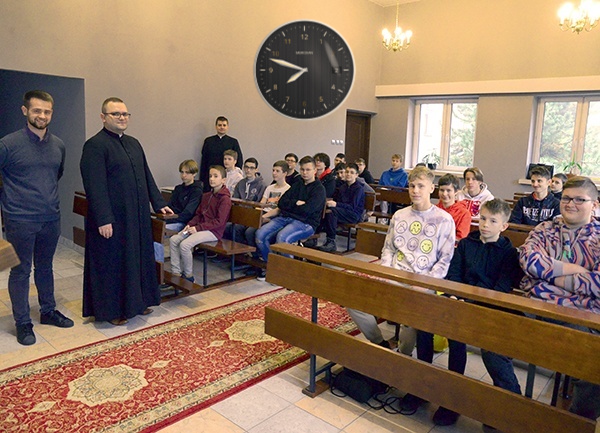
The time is 7,48
